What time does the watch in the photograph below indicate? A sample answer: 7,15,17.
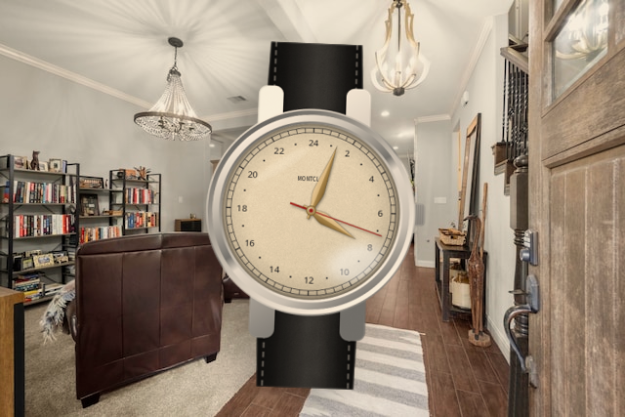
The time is 8,03,18
